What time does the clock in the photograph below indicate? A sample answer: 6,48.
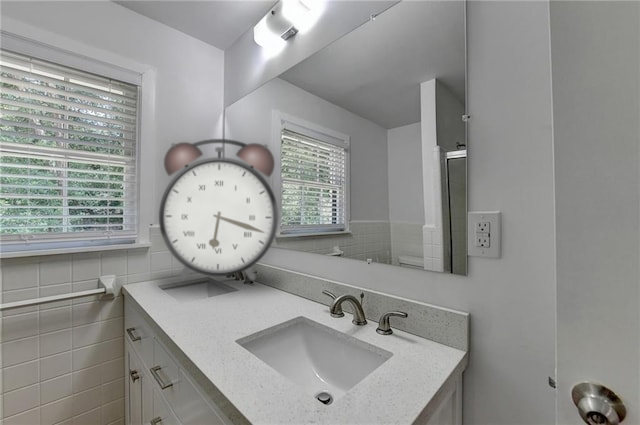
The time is 6,18
